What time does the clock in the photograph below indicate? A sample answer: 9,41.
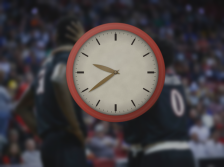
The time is 9,39
